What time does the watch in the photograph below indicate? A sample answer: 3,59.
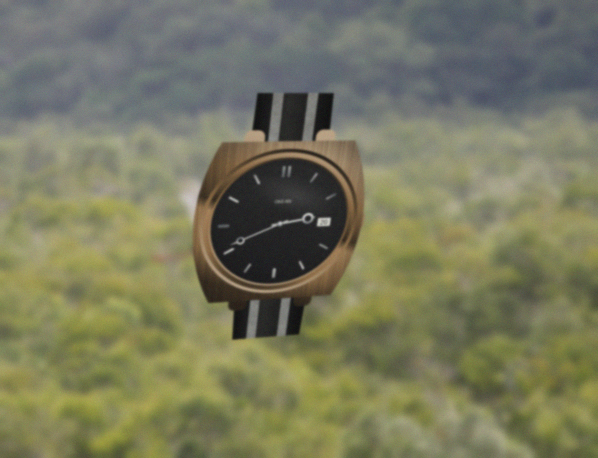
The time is 2,41
